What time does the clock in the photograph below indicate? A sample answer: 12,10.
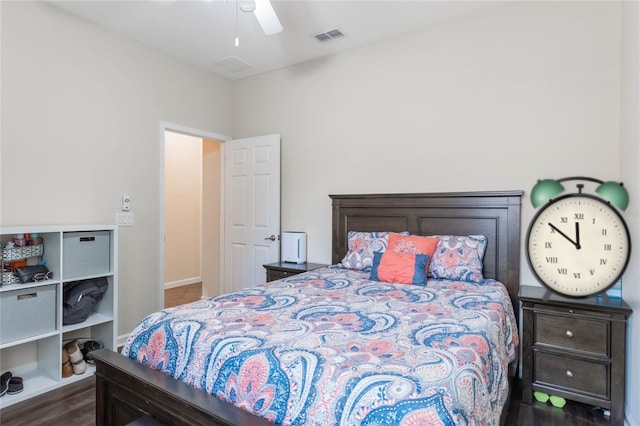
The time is 11,51
